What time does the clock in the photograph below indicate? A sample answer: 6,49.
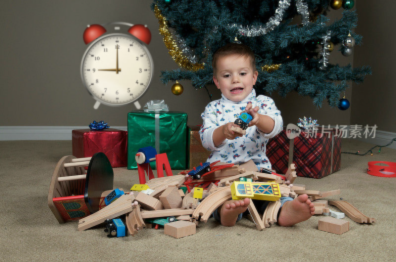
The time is 9,00
